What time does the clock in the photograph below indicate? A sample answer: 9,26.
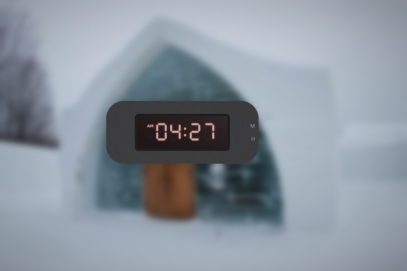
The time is 4,27
